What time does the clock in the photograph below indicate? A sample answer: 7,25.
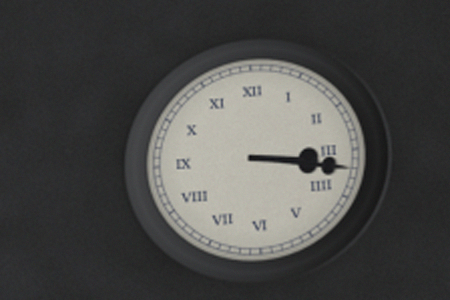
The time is 3,17
